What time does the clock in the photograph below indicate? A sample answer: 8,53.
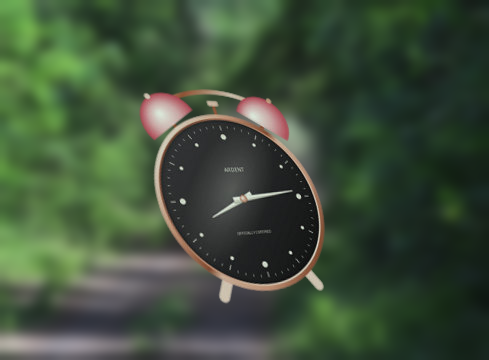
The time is 8,14
